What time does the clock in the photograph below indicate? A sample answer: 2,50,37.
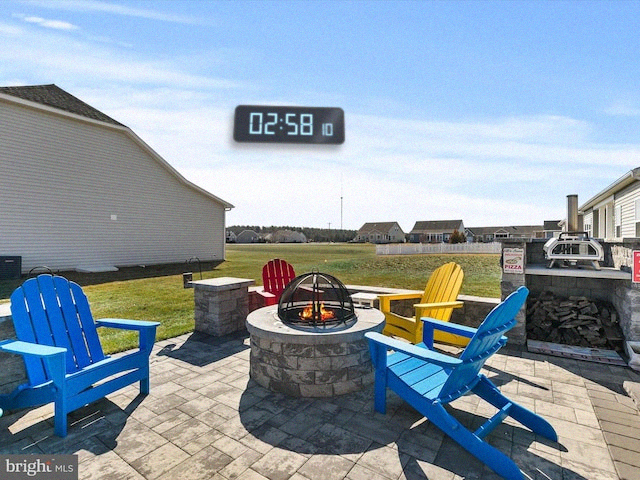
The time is 2,58,10
